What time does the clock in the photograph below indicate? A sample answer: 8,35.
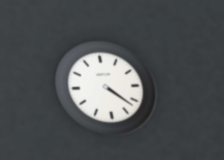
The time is 4,22
